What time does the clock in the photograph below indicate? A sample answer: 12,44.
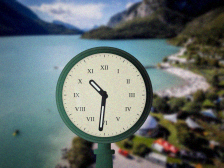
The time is 10,31
